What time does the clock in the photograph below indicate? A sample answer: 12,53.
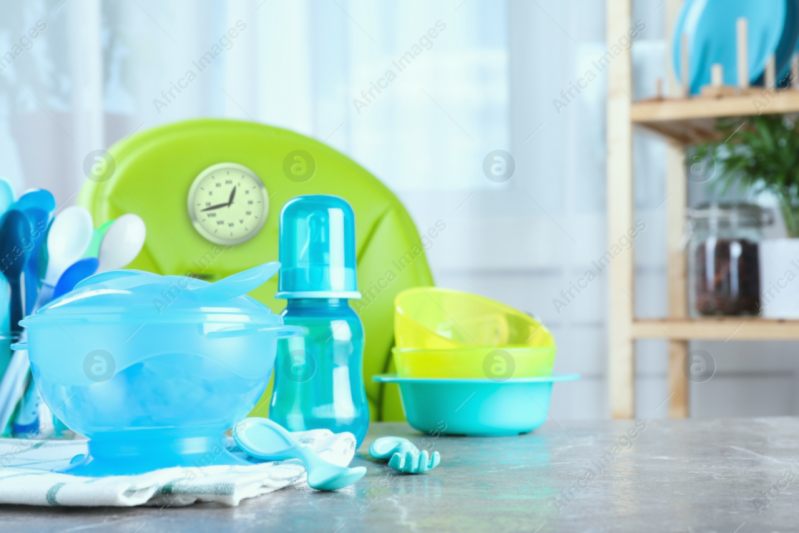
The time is 12,43
